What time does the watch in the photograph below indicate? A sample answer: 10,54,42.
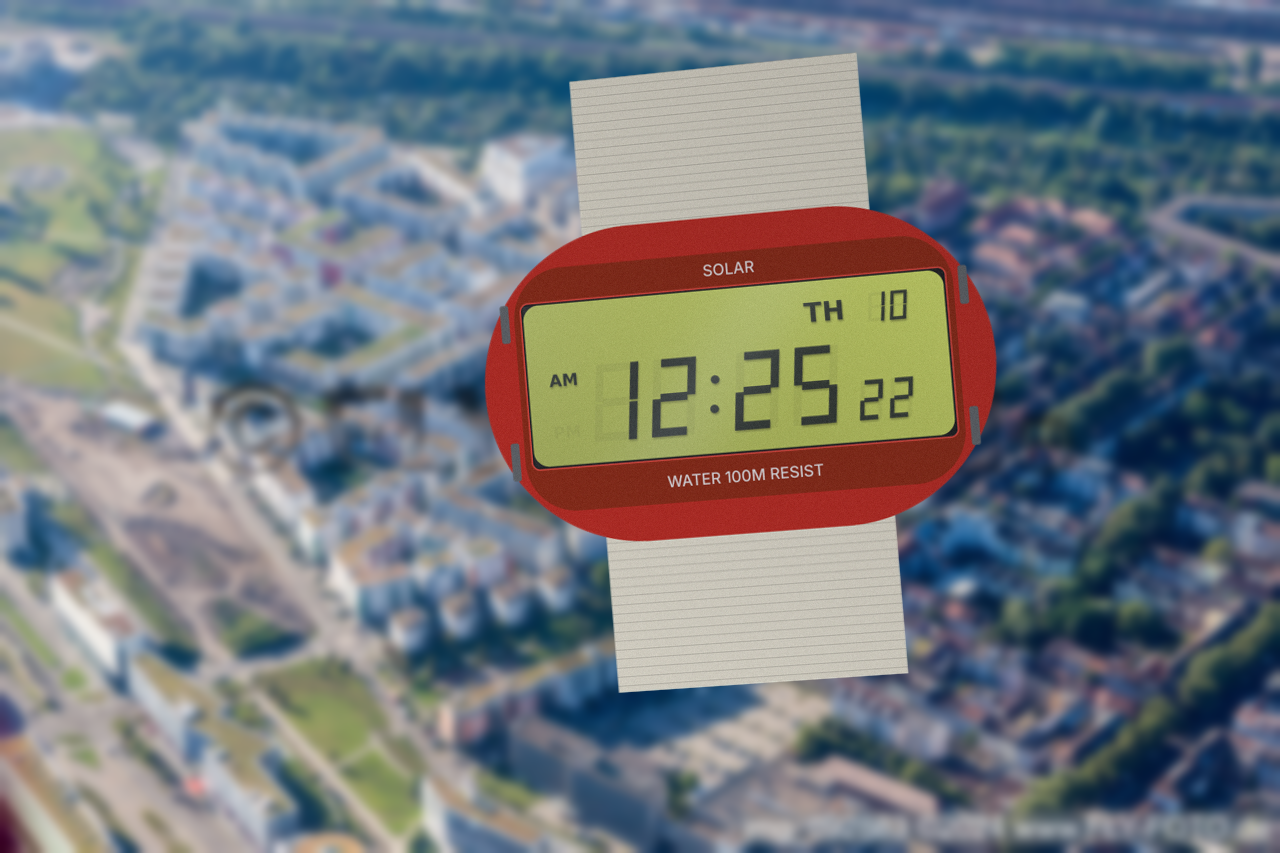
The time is 12,25,22
